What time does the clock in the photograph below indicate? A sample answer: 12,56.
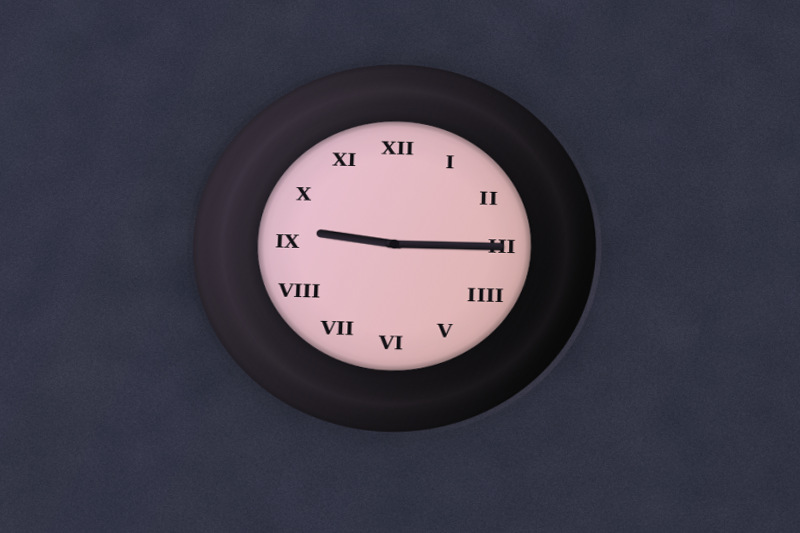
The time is 9,15
